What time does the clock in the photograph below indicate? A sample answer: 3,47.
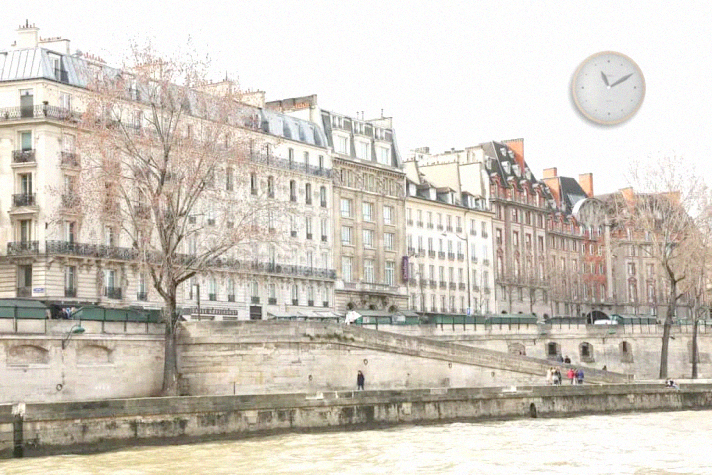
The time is 11,10
